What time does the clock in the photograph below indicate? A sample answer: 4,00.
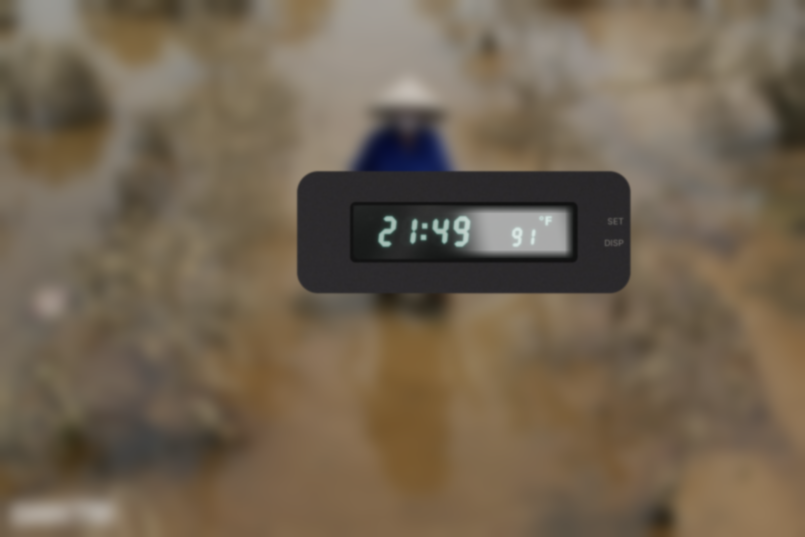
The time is 21,49
